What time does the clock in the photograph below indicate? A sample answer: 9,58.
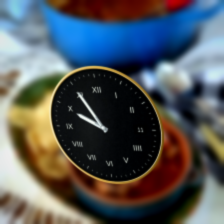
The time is 9,55
